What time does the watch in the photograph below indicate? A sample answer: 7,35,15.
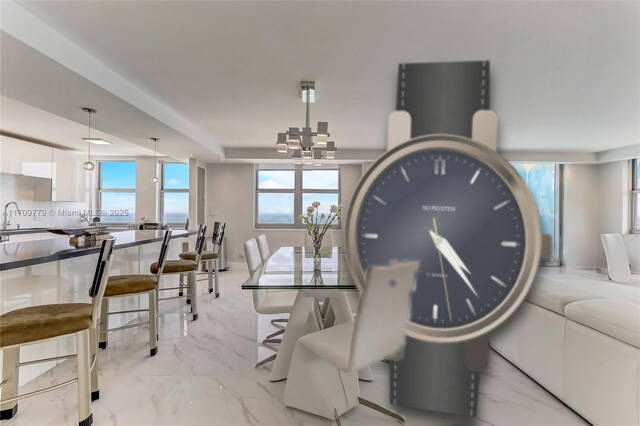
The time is 4,23,28
